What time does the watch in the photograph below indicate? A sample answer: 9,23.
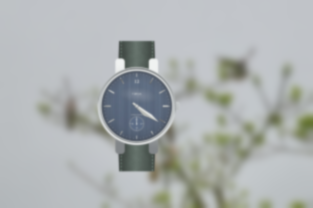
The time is 4,21
